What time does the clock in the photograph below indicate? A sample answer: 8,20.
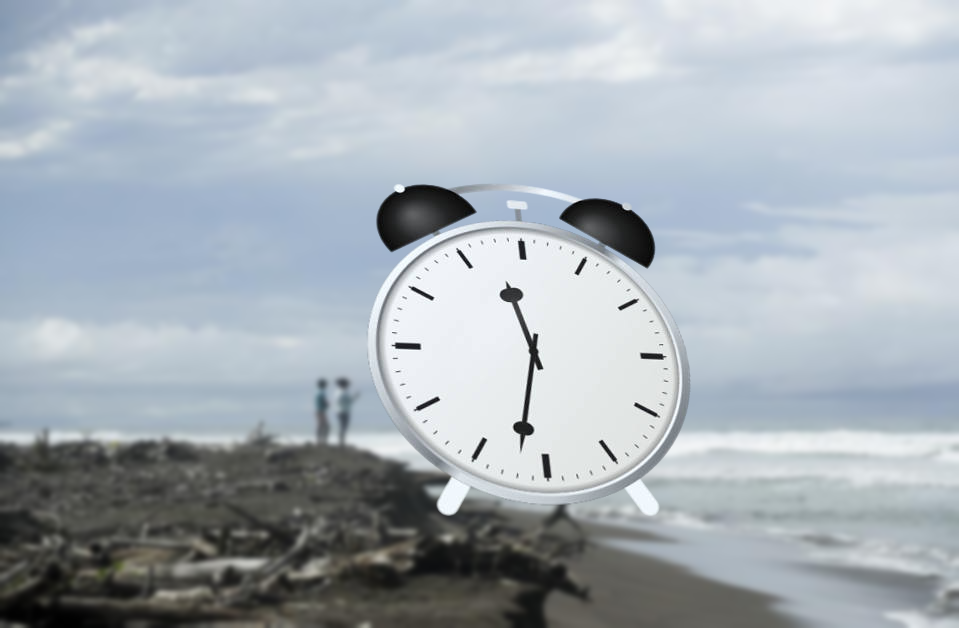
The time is 11,32
